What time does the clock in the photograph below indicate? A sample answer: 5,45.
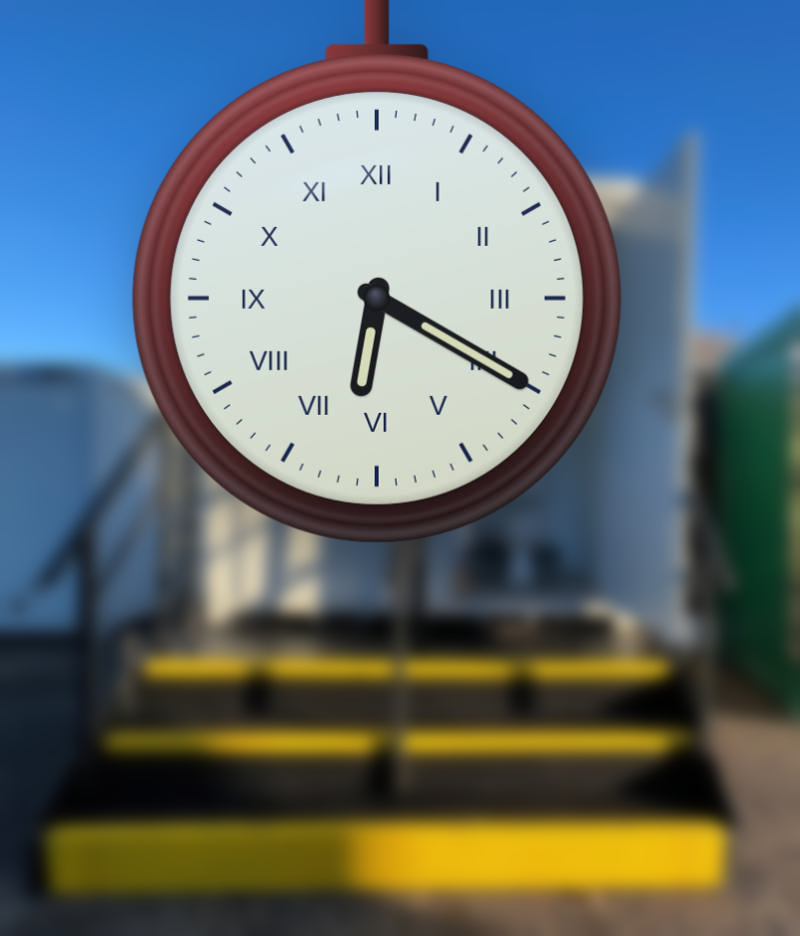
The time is 6,20
